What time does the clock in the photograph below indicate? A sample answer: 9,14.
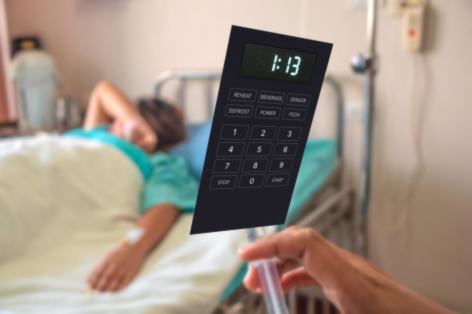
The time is 1,13
